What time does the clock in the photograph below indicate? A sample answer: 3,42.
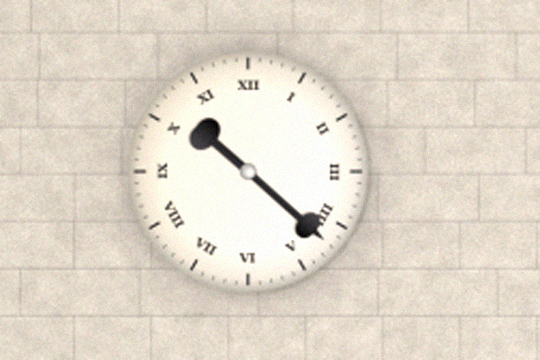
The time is 10,22
